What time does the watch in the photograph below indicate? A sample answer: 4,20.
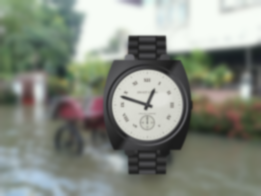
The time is 12,48
